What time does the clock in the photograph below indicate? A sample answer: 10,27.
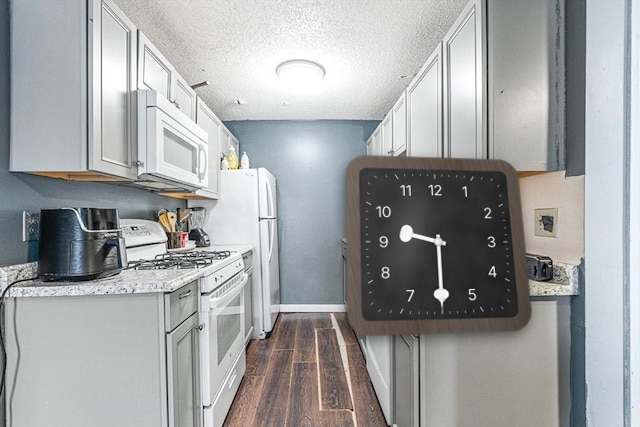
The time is 9,30
